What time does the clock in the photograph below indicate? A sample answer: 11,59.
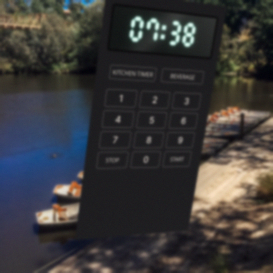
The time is 7,38
